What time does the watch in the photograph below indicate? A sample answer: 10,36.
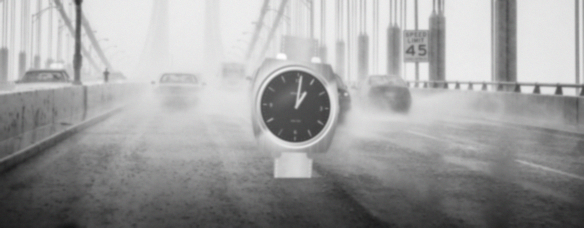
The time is 1,01
